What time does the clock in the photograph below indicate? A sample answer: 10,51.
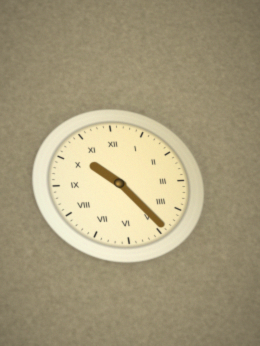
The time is 10,24
